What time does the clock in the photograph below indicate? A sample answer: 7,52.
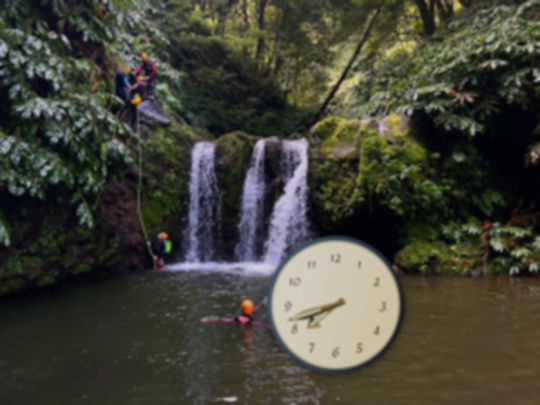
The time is 7,42
